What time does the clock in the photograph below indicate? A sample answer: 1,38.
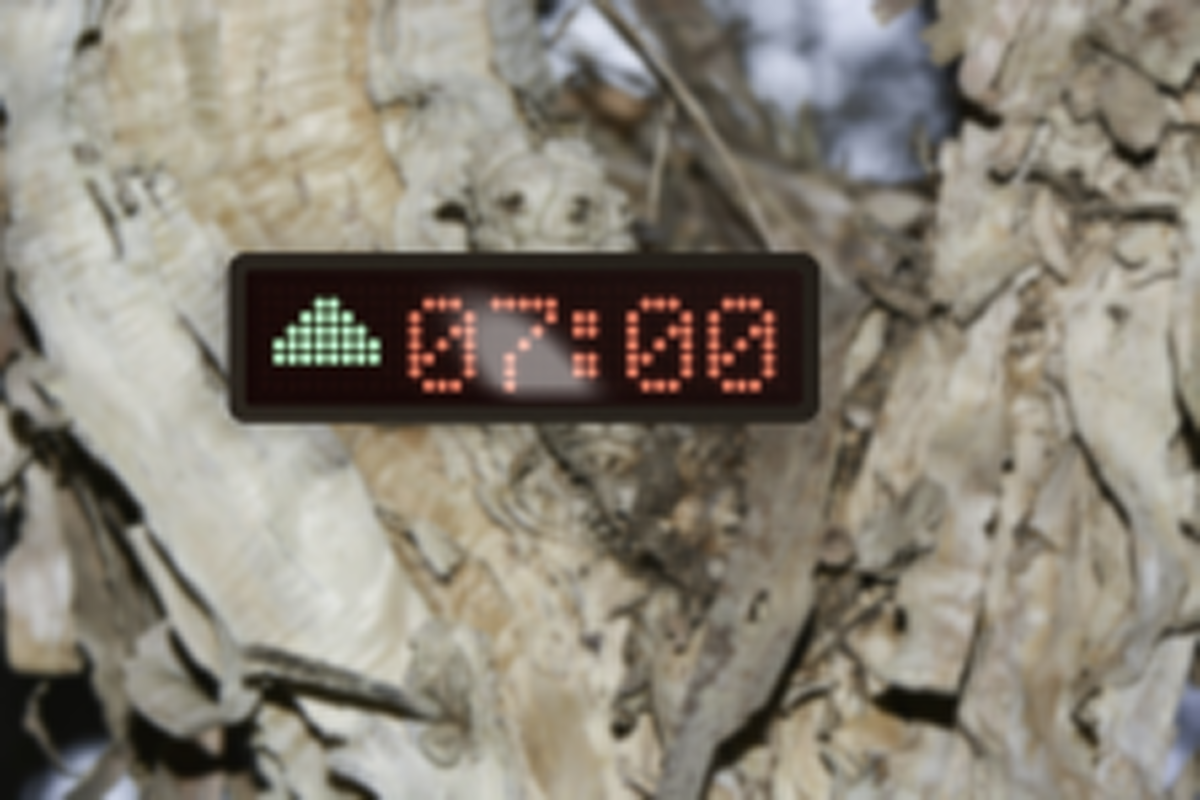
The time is 7,00
